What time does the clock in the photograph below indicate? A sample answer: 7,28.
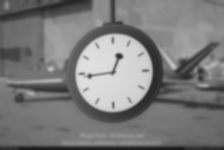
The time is 12,44
